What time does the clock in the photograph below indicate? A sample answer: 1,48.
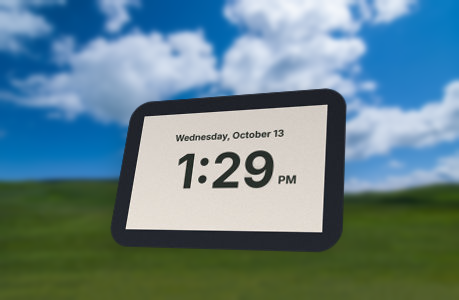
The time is 1,29
